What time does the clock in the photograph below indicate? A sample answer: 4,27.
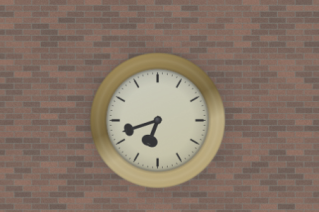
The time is 6,42
